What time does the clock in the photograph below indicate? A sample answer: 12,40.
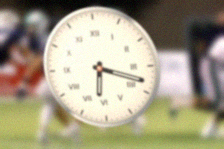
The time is 6,18
